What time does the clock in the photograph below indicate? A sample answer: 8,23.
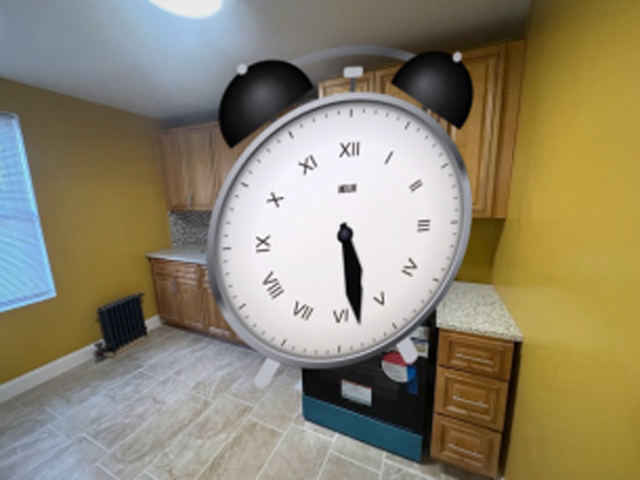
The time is 5,28
